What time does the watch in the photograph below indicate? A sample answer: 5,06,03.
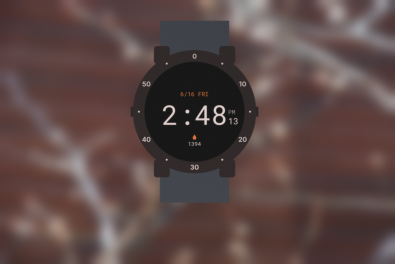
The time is 2,48,13
